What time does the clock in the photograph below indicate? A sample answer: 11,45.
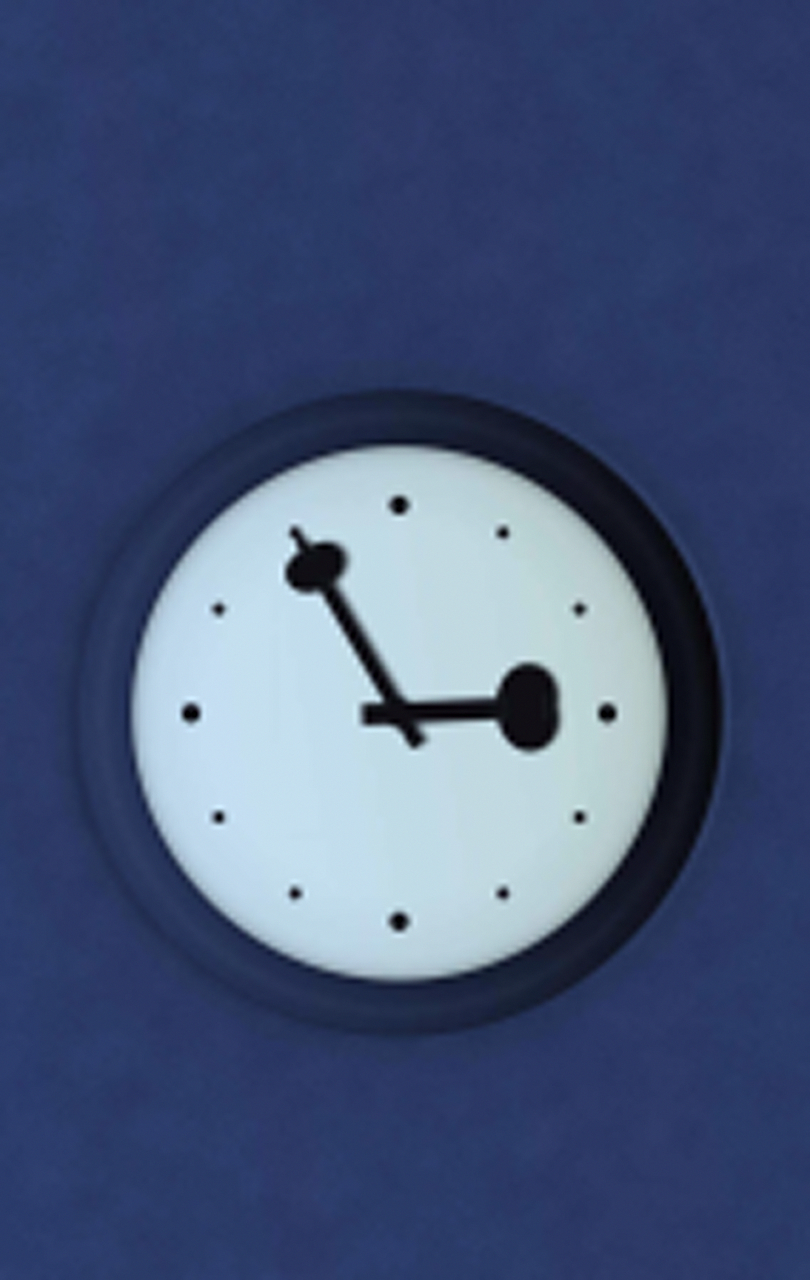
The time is 2,55
